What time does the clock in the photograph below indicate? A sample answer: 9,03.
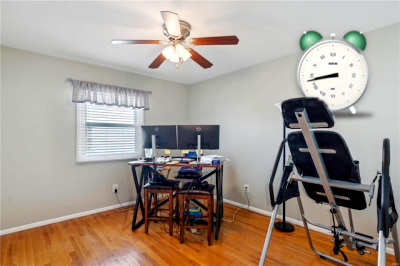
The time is 8,43
